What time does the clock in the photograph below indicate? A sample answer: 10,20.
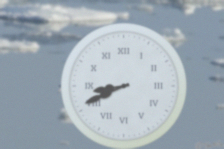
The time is 8,41
